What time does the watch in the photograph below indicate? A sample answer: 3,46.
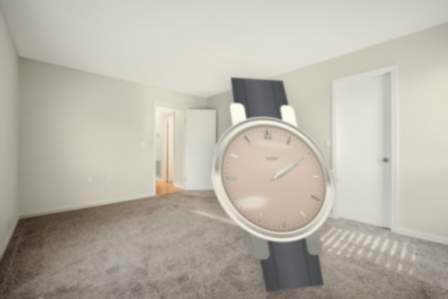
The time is 2,10
